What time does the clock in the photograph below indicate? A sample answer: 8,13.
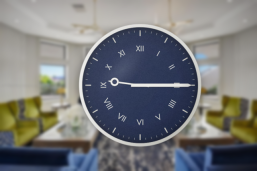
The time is 9,15
